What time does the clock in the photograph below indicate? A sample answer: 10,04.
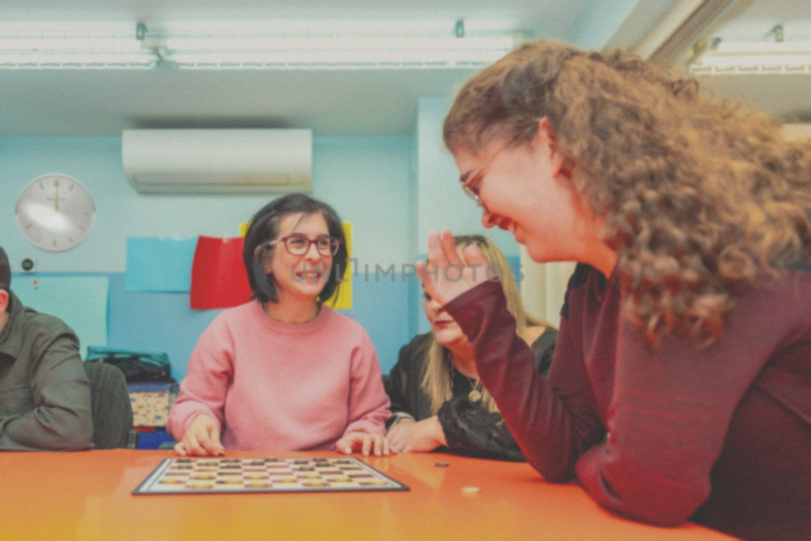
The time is 12,00
